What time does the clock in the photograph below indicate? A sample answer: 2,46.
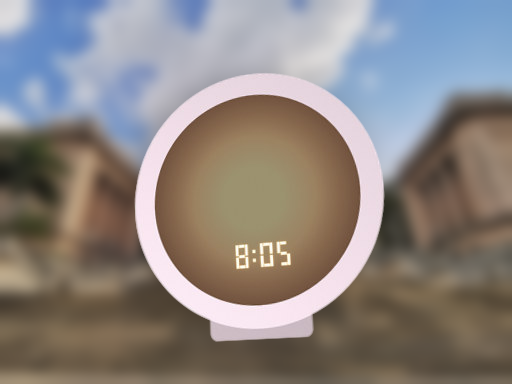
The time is 8,05
